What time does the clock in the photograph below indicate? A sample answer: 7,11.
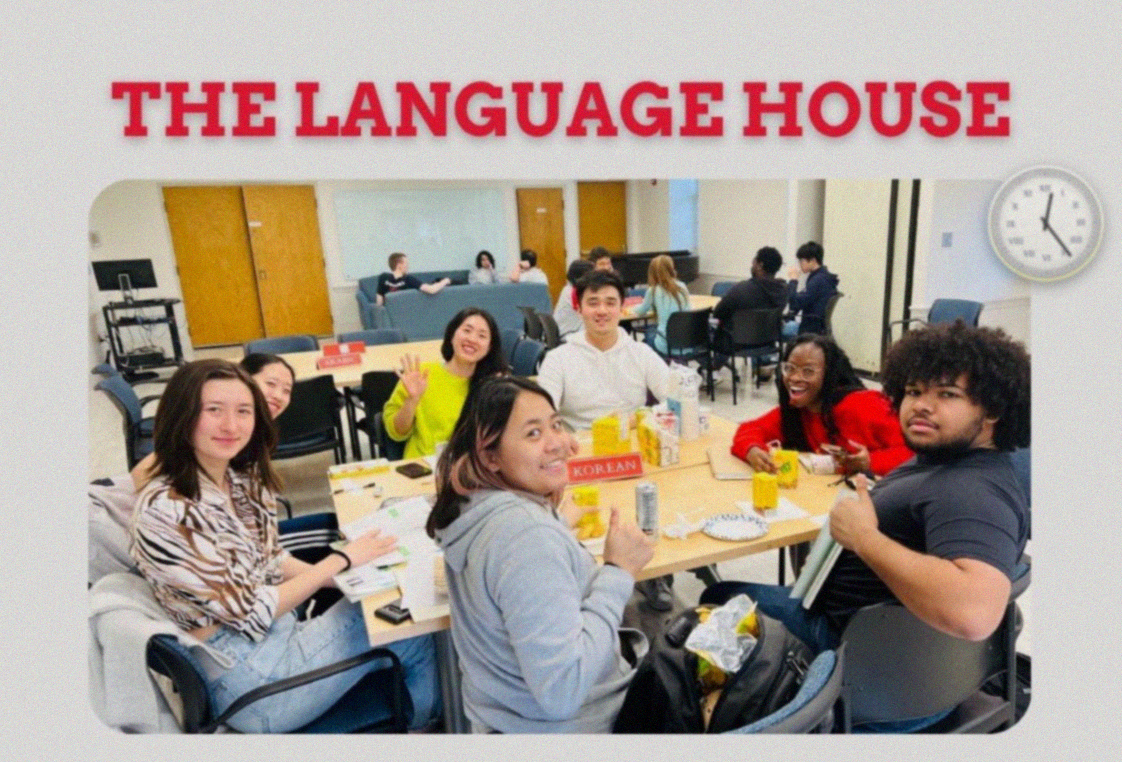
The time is 12,24
